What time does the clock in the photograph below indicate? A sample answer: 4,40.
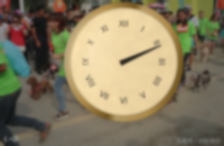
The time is 2,11
